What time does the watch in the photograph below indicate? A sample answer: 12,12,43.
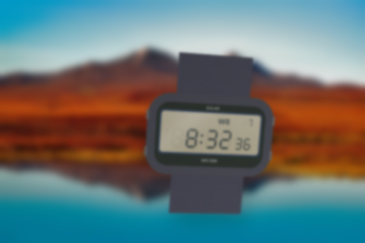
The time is 8,32,36
